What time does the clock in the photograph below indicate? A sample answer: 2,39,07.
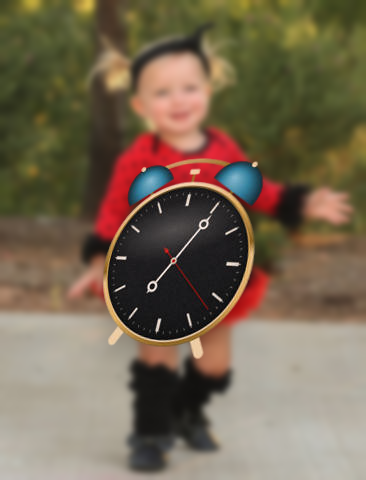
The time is 7,05,22
